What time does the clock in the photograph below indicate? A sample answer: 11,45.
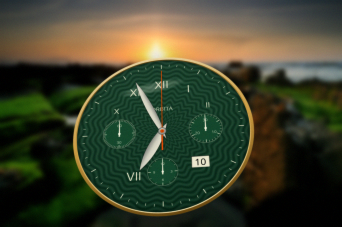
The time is 6,56
